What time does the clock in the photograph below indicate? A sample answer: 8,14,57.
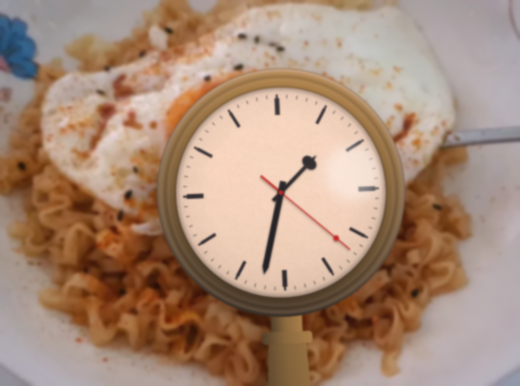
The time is 1,32,22
